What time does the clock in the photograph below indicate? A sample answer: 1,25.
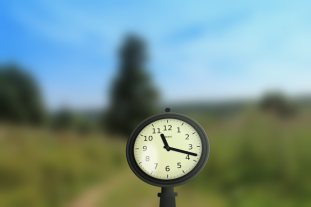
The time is 11,18
